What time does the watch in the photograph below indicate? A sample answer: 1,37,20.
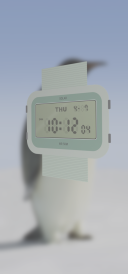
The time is 10,12,04
